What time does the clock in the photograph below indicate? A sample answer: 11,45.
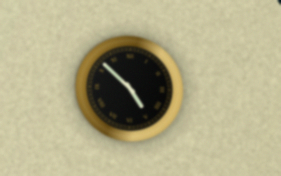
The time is 4,52
